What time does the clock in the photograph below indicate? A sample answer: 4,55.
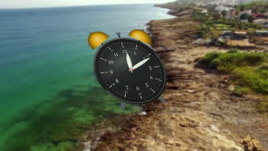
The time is 12,11
